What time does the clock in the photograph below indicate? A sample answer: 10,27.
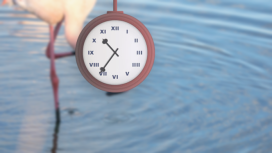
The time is 10,36
